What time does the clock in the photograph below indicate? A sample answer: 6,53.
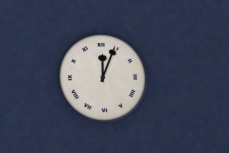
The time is 12,04
